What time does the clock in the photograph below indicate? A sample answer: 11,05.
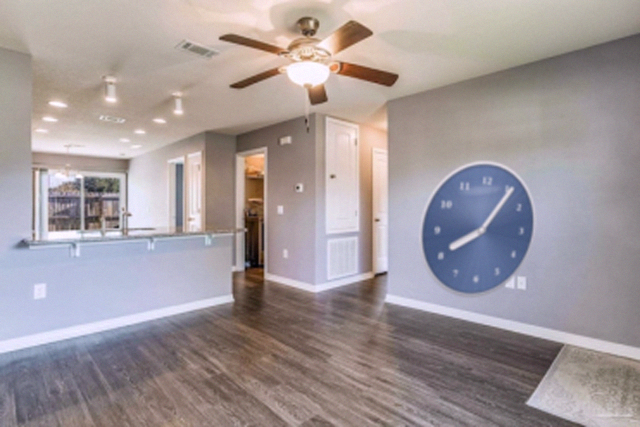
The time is 8,06
